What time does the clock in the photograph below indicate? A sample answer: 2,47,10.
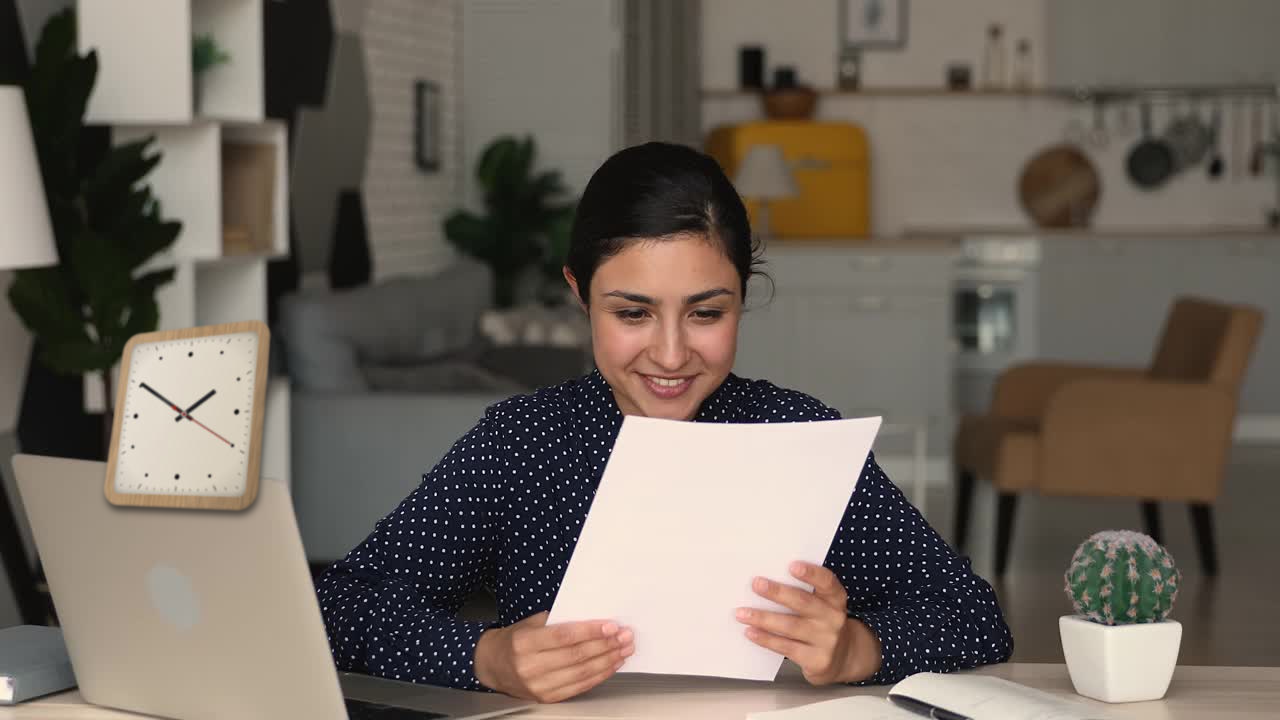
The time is 1,50,20
